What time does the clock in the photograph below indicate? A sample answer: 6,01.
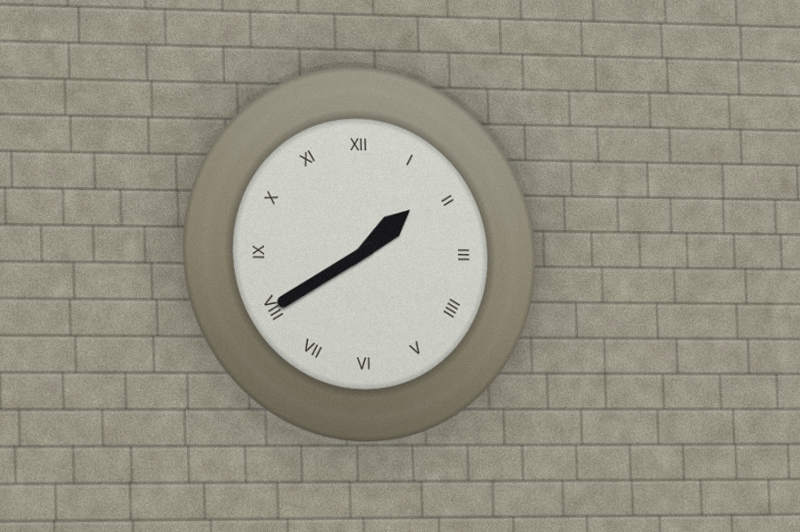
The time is 1,40
